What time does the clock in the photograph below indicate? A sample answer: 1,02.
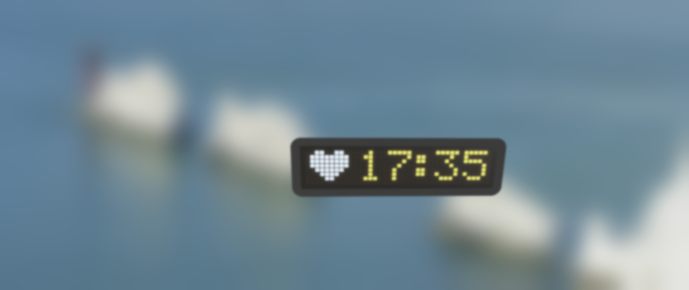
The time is 17,35
